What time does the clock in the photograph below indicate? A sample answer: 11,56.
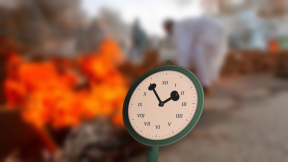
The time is 1,54
